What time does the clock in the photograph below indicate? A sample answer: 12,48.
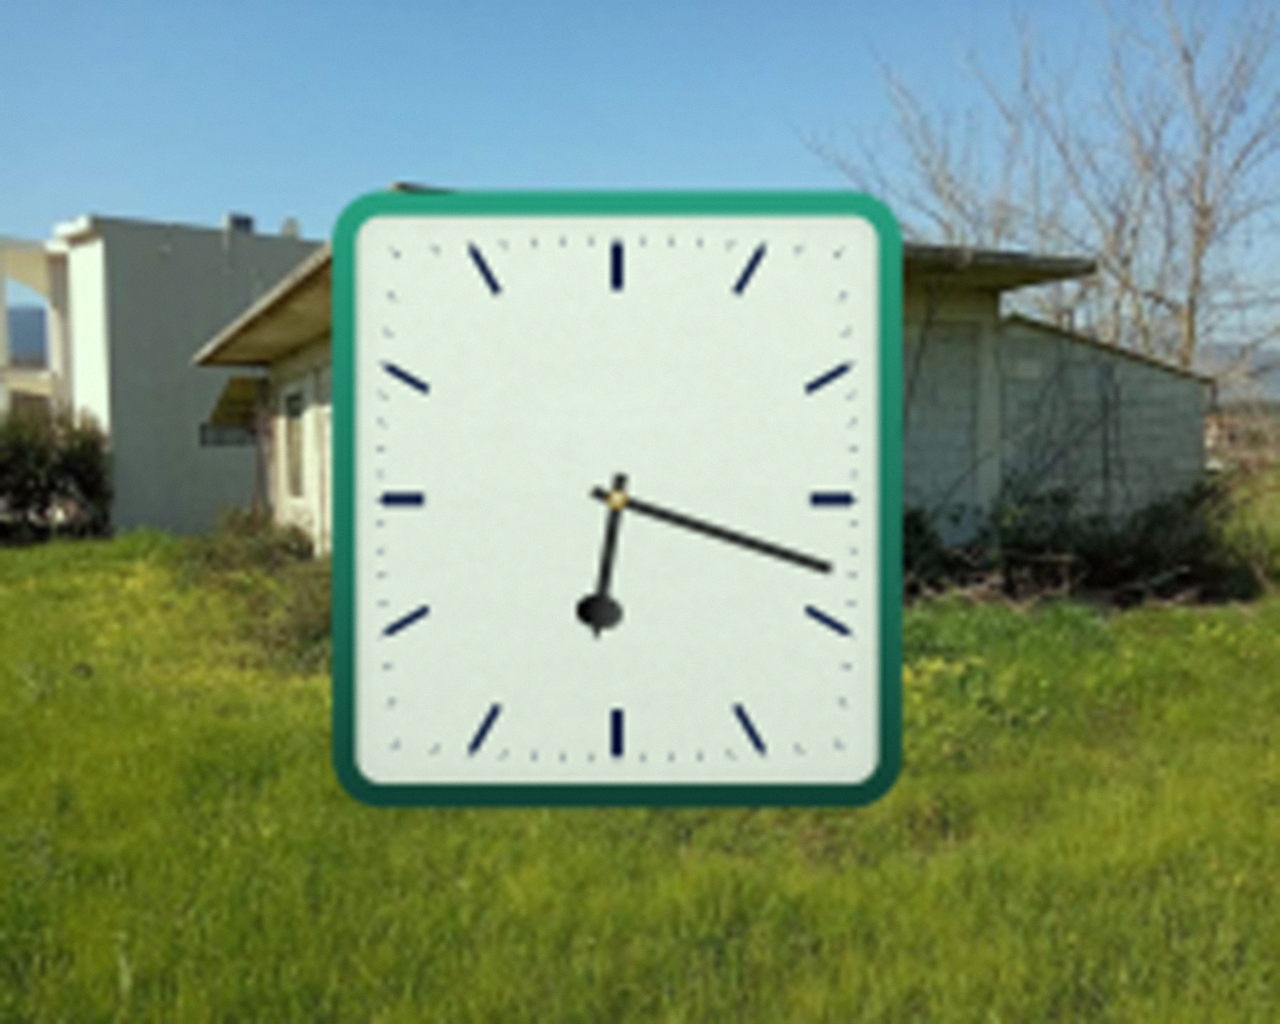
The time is 6,18
